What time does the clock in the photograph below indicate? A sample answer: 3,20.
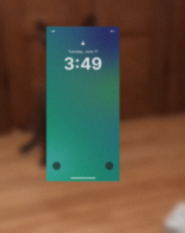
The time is 3,49
